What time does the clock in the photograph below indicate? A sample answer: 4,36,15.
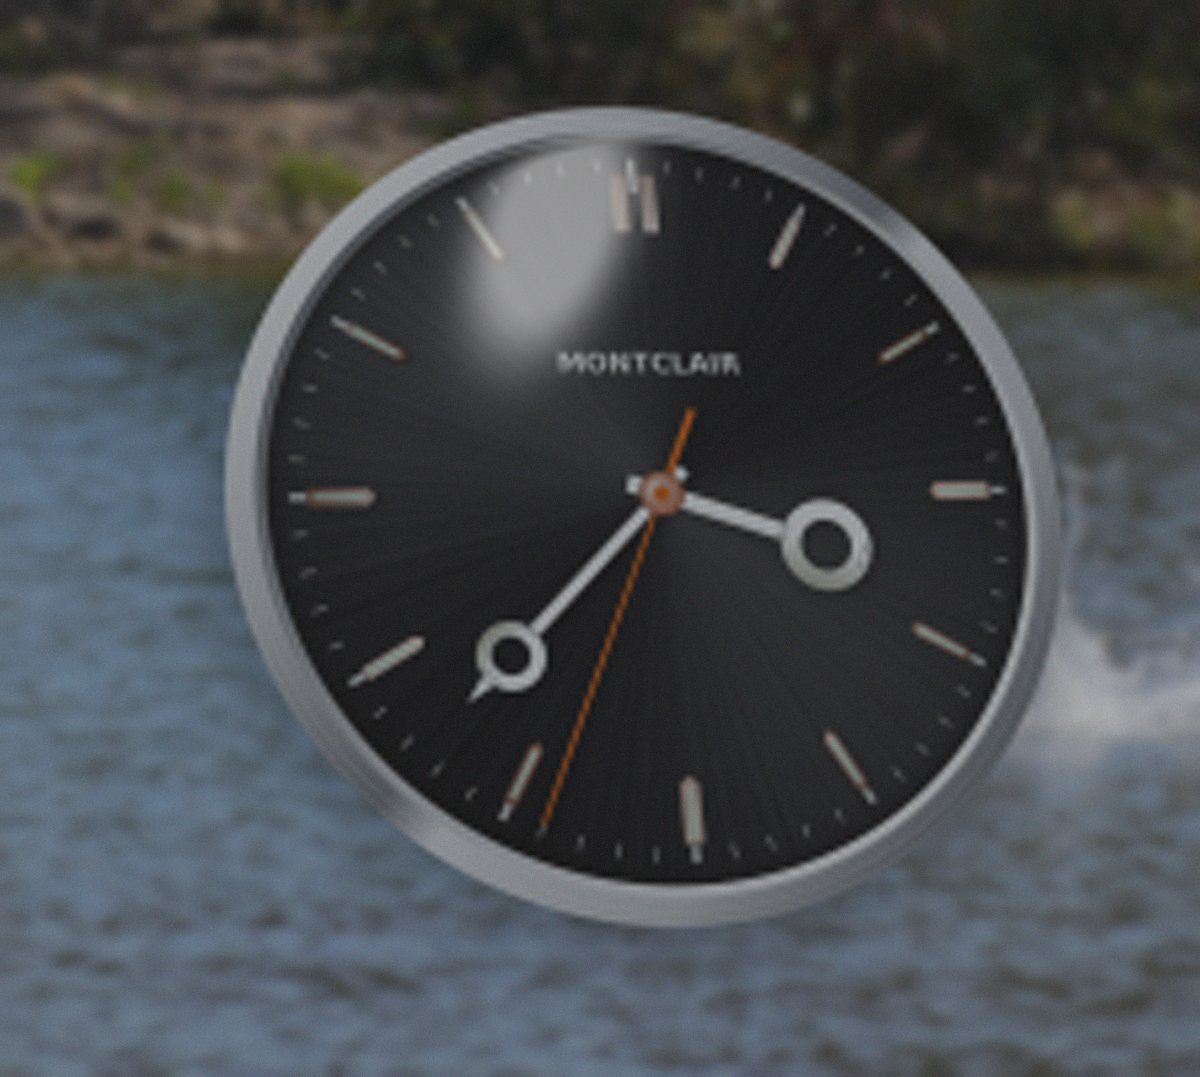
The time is 3,37,34
